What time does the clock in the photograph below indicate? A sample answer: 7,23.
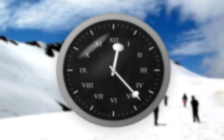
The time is 12,23
